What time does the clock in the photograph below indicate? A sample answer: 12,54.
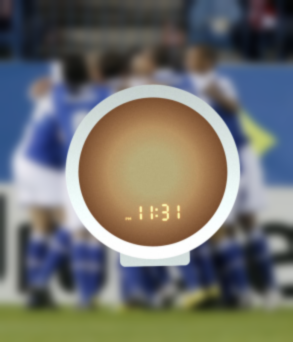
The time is 11,31
